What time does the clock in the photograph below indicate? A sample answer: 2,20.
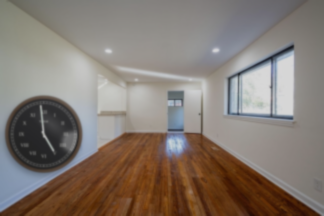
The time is 4,59
